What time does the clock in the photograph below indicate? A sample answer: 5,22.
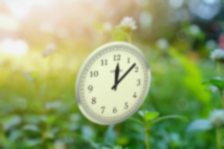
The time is 12,08
